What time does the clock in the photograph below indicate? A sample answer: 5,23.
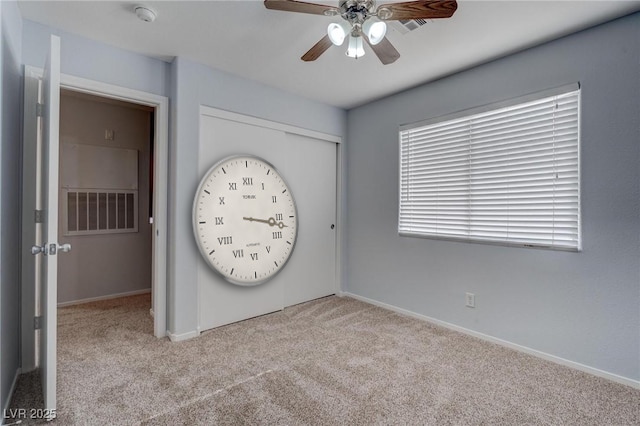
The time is 3,17
